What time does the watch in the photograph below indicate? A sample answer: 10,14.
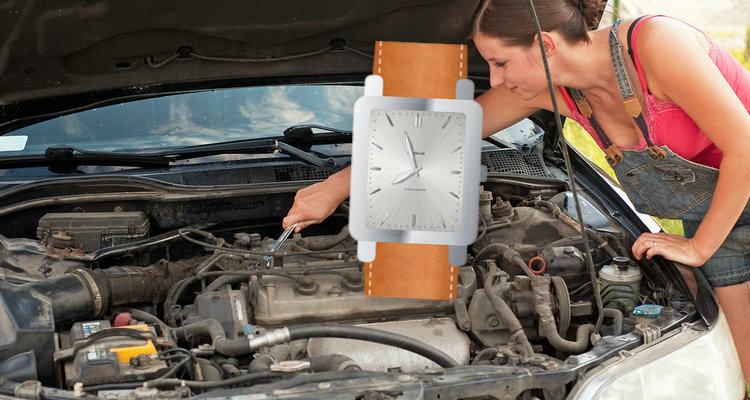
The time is 7,57
